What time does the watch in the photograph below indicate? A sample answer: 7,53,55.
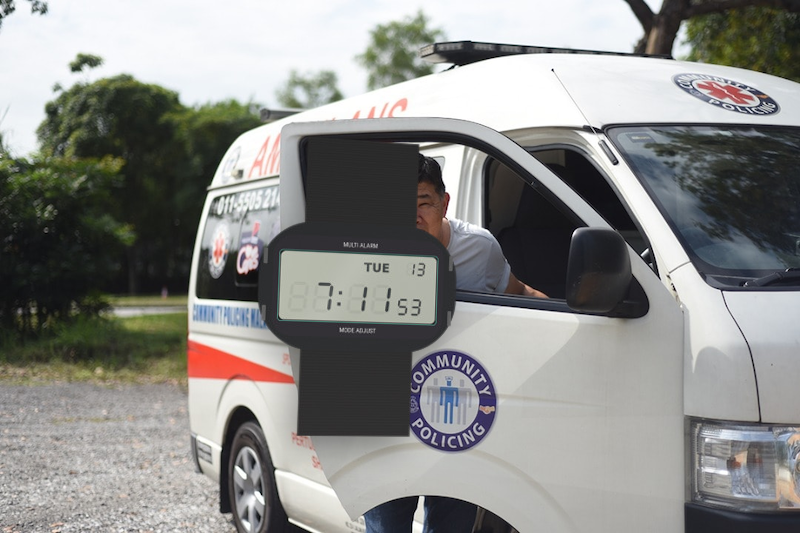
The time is 7,11,53
